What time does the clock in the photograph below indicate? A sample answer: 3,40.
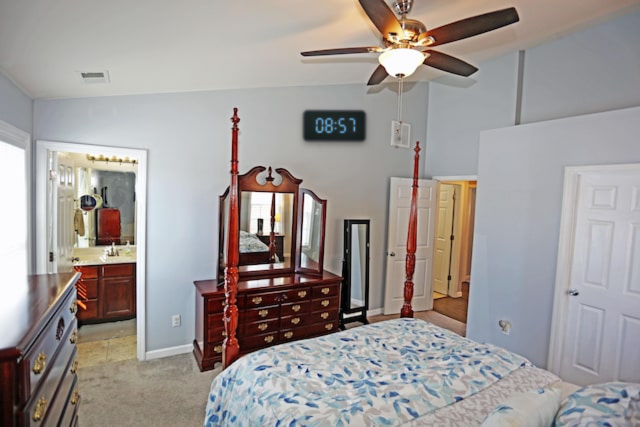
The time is 8,57
